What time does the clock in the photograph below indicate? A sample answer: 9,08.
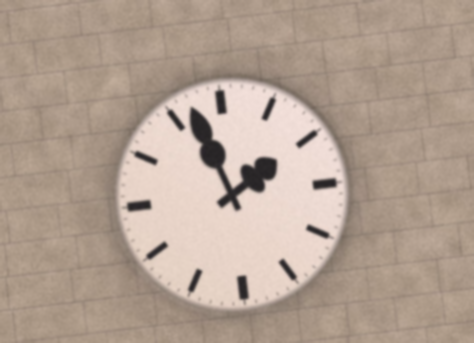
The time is 1,57
